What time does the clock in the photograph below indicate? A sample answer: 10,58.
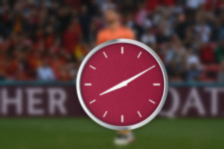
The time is 8,10
